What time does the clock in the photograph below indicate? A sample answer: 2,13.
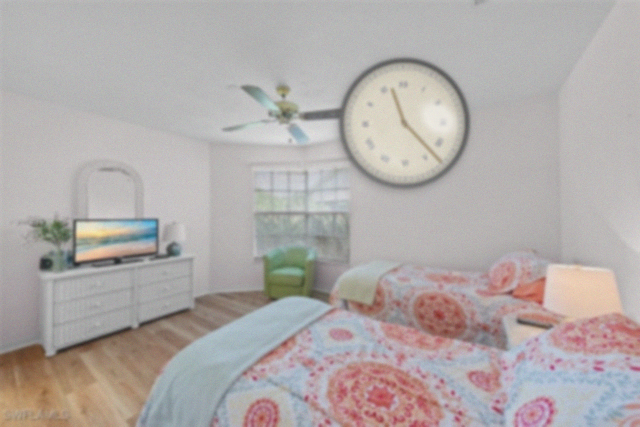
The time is 11,23
